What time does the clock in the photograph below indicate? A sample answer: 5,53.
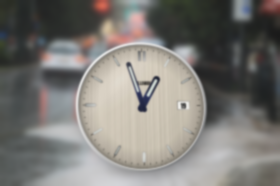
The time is 12,57
